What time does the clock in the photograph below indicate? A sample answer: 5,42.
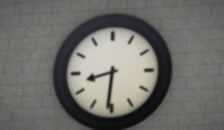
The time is 8,31
